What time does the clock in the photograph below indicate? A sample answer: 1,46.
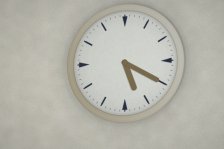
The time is 5,20
